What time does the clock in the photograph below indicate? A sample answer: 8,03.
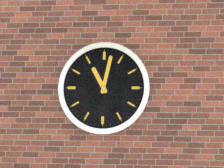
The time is 11,02
